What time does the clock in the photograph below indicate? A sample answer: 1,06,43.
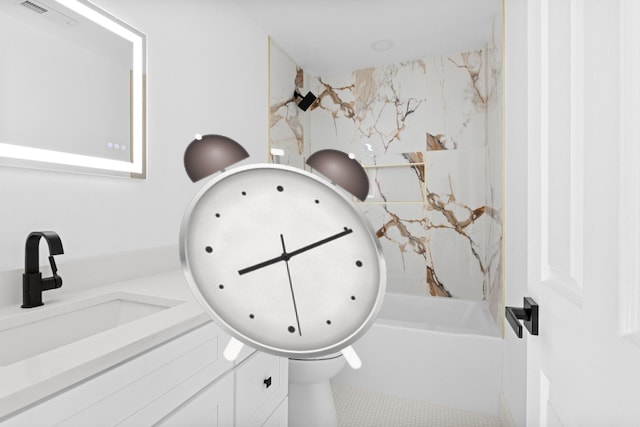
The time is 8,10,29
